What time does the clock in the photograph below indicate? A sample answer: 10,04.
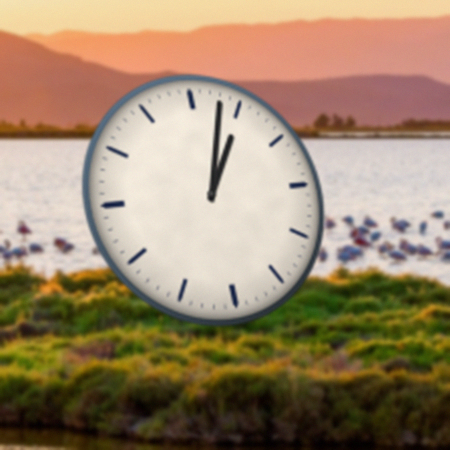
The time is 1,03
